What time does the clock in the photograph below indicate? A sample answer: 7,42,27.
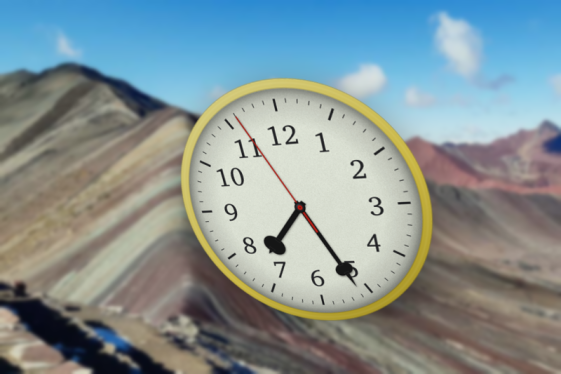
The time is 7,25,56
